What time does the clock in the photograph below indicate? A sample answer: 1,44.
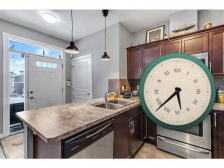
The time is 5,38
